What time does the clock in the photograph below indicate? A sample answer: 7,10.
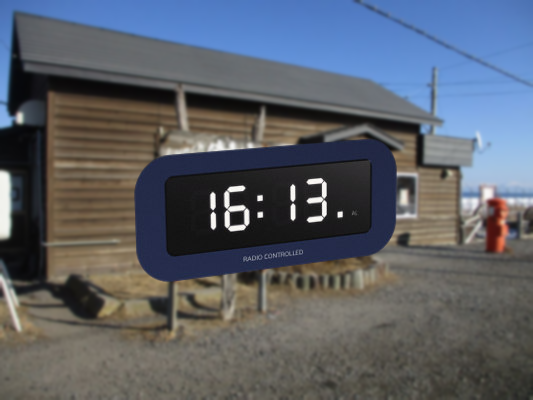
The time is 16,13
